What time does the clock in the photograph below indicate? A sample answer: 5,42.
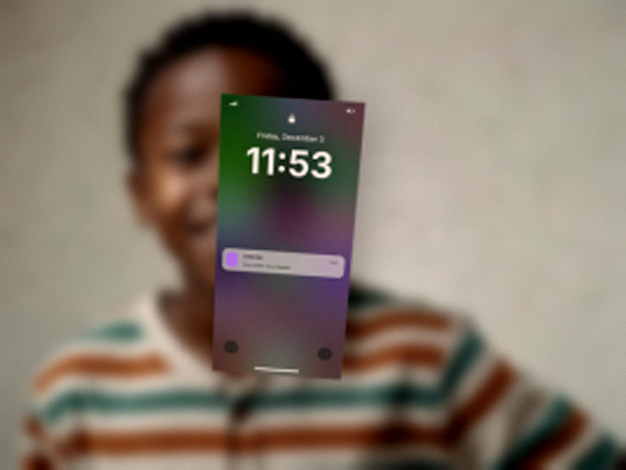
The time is 11,53
